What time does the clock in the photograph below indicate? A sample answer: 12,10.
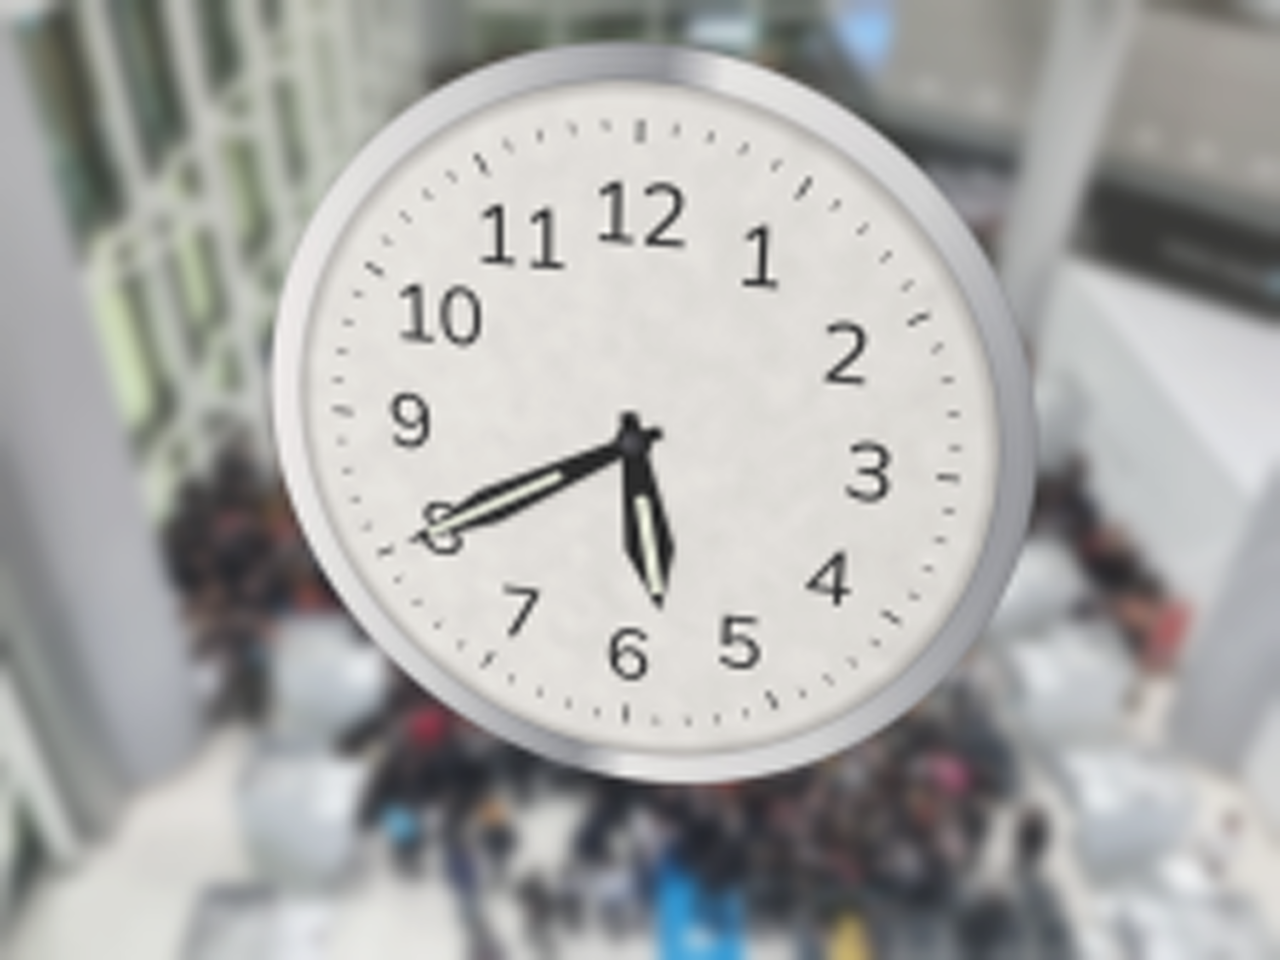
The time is 5,40
